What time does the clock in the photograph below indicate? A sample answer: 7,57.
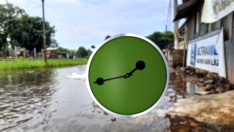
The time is 1,43
